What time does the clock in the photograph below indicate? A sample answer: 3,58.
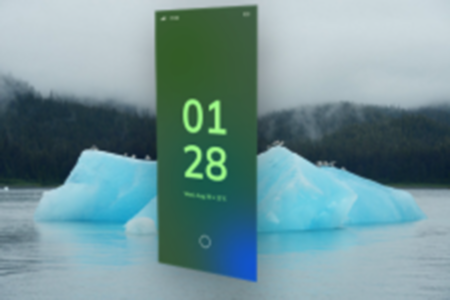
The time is 1,28
